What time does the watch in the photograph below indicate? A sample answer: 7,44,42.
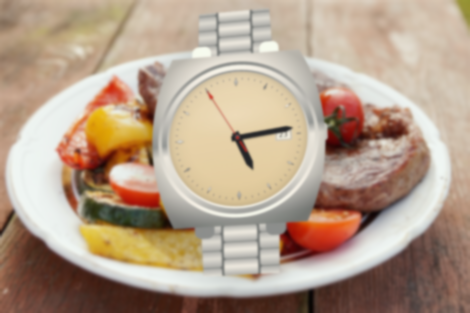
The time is 5,13,55
